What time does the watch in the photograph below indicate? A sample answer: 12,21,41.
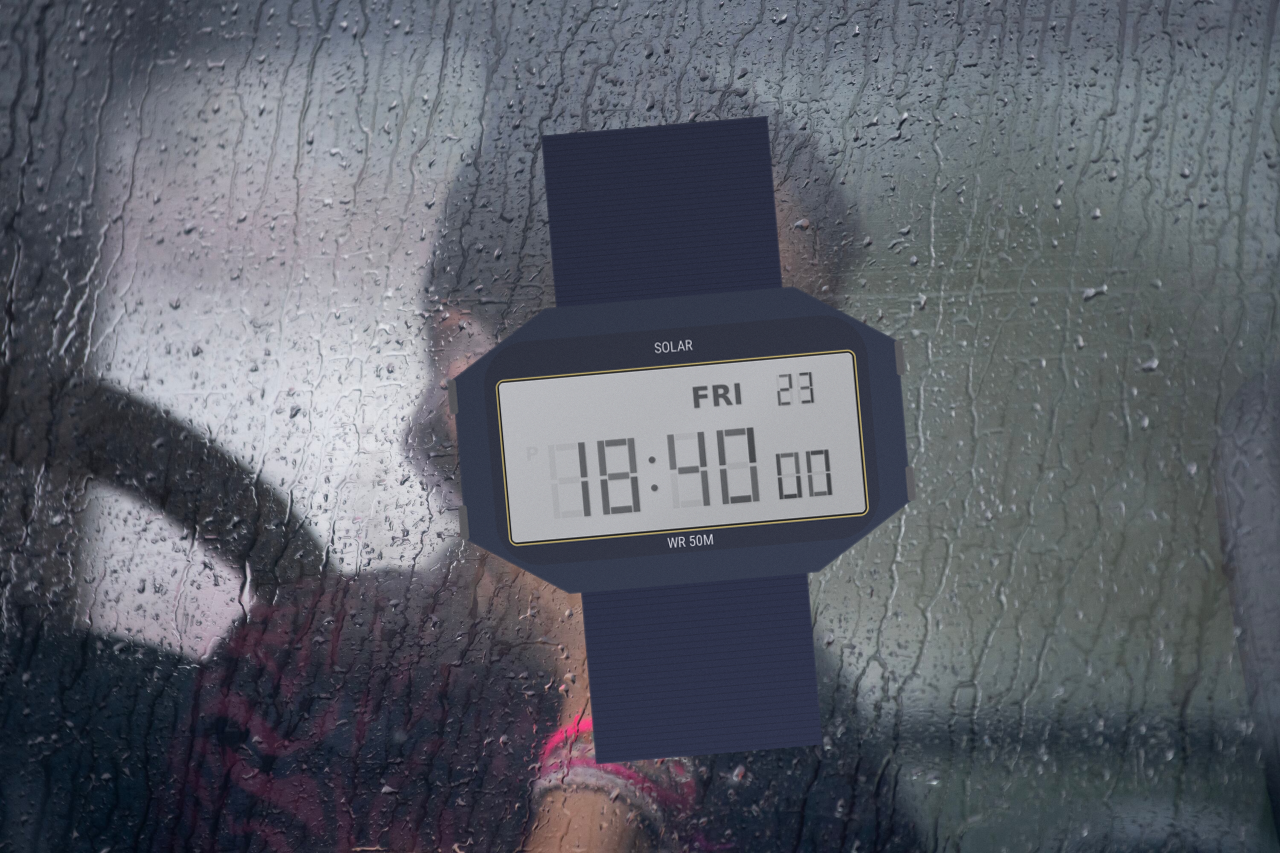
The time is 18,40,00
